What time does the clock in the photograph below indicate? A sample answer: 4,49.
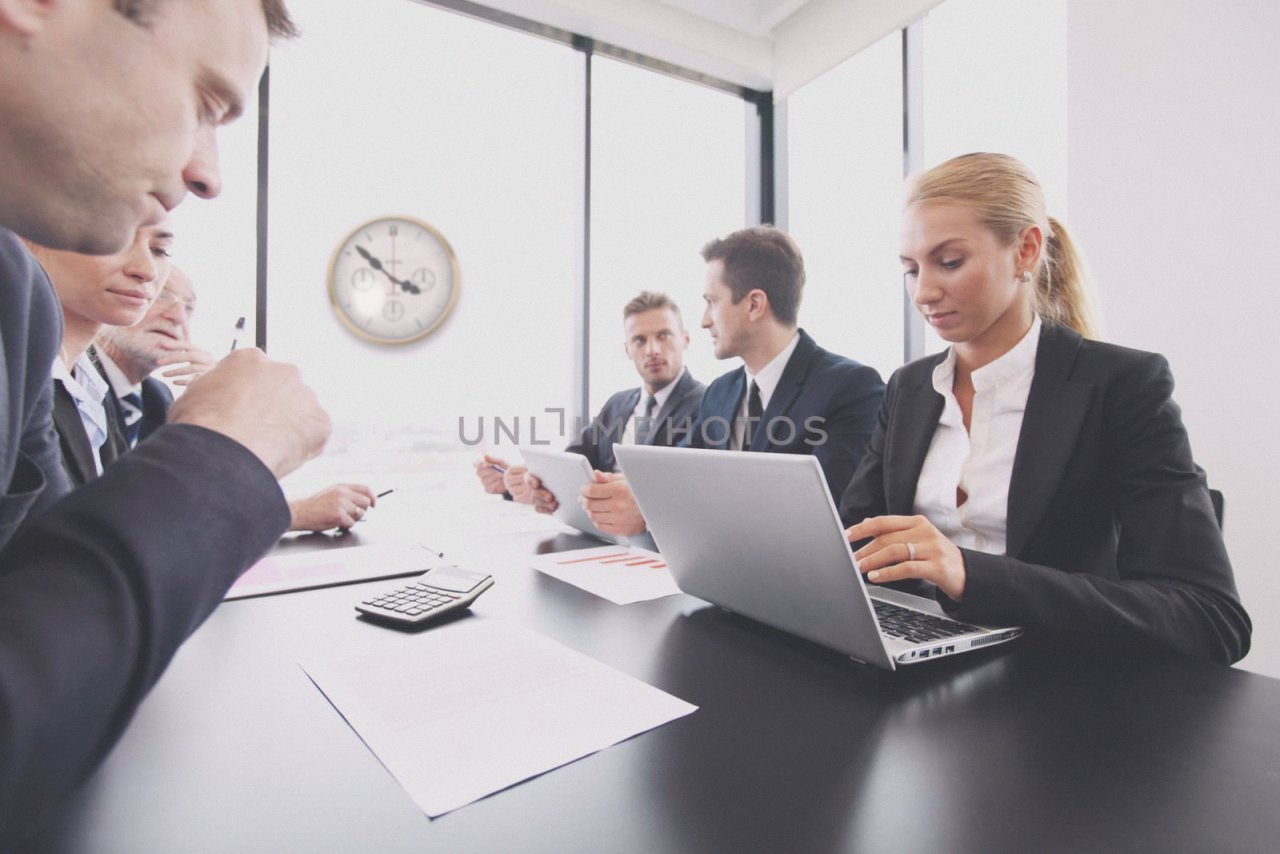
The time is 3,52
